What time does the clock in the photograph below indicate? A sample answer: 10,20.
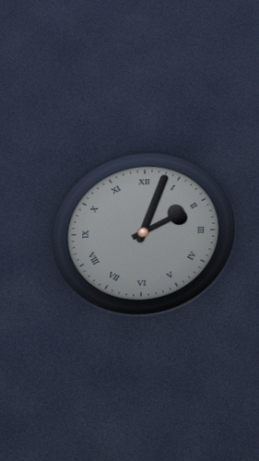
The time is 2,03
